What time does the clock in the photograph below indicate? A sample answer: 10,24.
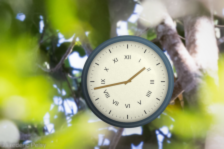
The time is 1,43
